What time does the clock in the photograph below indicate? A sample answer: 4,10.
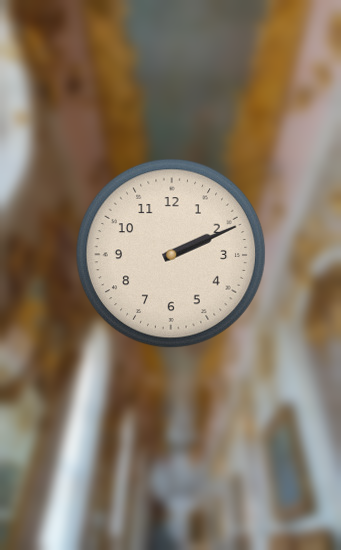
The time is 2,11
